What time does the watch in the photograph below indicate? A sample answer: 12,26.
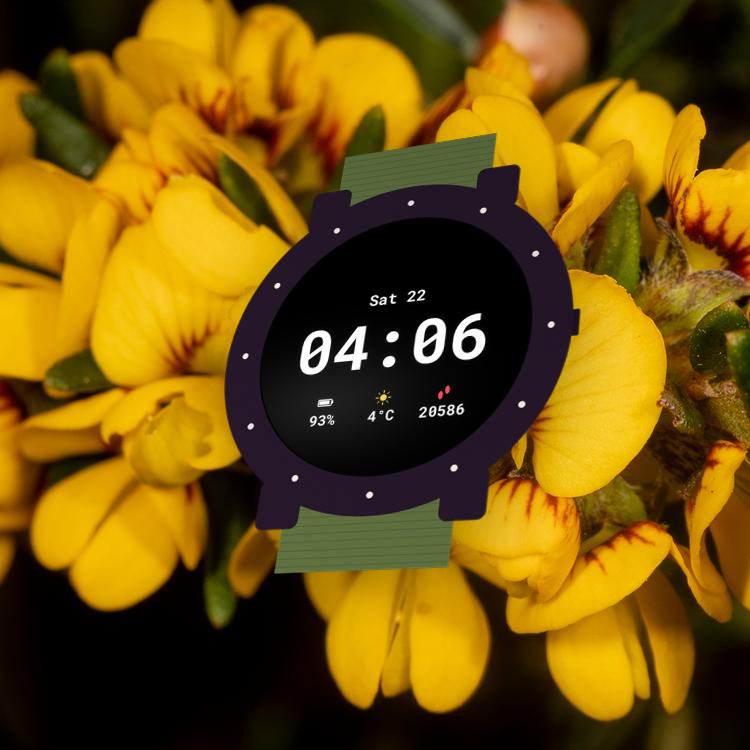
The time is 4,06
